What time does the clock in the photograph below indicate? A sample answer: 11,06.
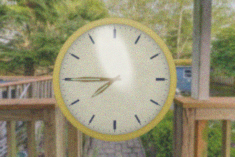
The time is 7,45
